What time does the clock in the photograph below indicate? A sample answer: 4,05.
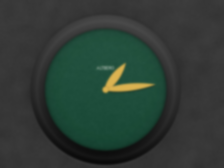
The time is 1,14
